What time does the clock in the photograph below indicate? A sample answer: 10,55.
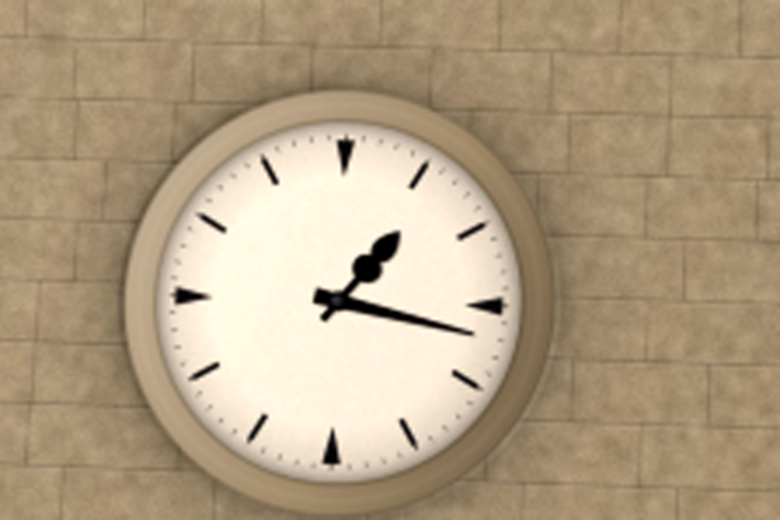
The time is 1,17
